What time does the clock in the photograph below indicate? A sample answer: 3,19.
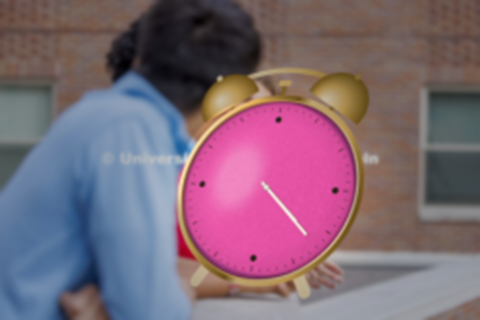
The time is 4,22
